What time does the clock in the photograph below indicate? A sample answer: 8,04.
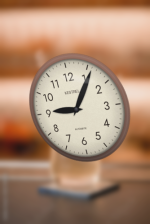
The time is 9,06
